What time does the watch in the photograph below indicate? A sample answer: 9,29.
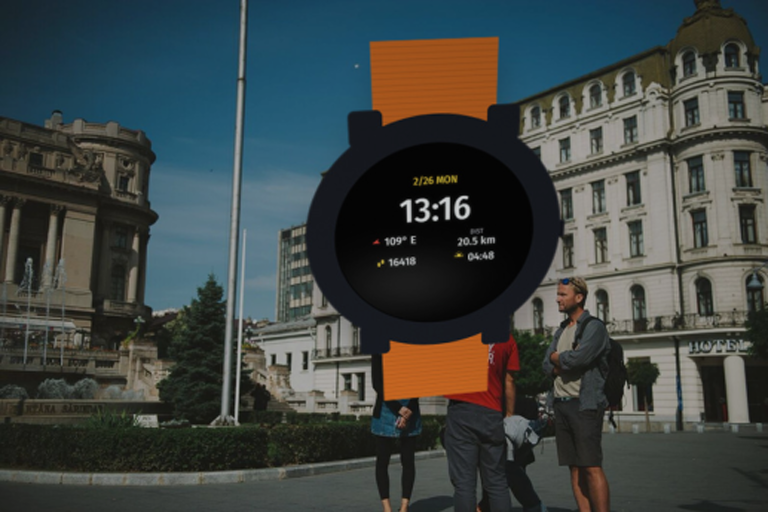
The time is 13,16
